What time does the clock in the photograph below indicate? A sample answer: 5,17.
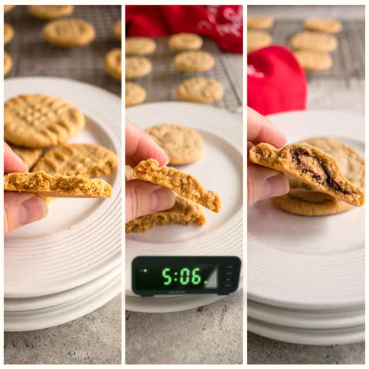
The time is 5,06
